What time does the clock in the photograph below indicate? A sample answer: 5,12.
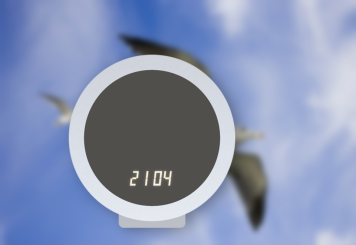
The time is 21,04
